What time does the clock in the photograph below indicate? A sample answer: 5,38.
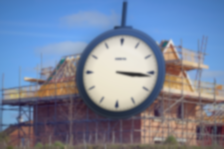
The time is 3,16
